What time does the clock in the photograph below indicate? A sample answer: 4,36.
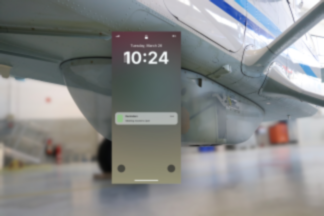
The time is 10,24
